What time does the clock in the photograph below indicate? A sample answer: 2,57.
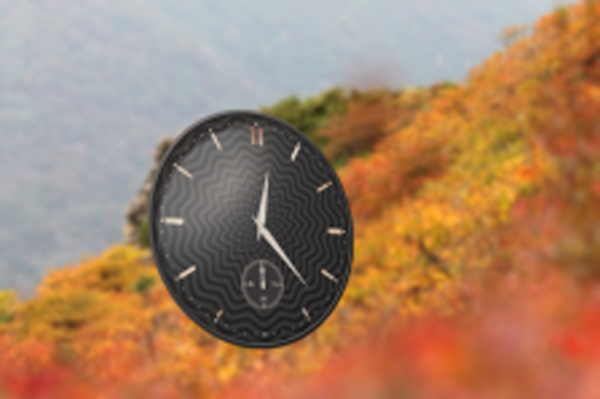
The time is 12,23
